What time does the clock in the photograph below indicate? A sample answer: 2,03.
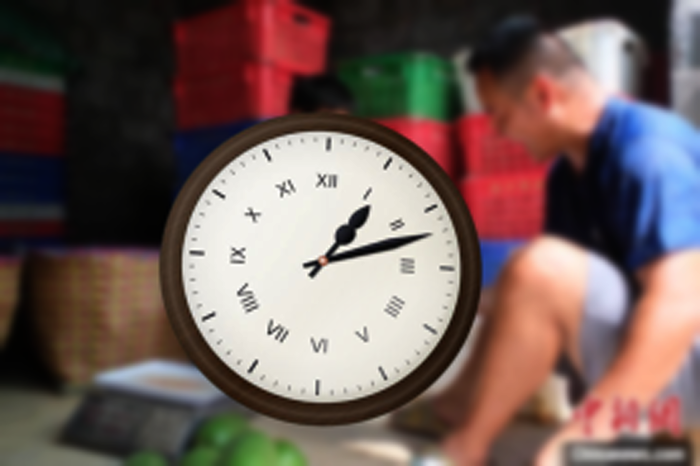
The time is 1,12
